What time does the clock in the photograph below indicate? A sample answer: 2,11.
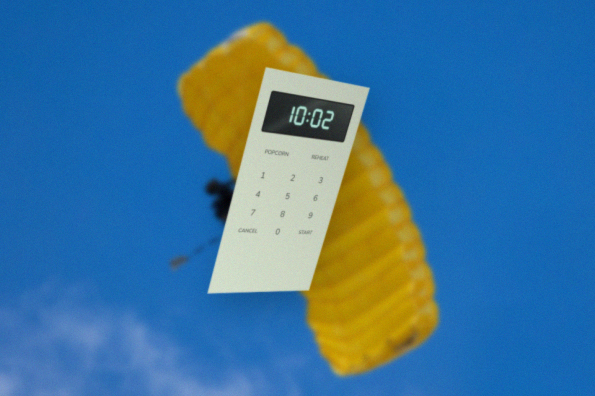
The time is 10,02
